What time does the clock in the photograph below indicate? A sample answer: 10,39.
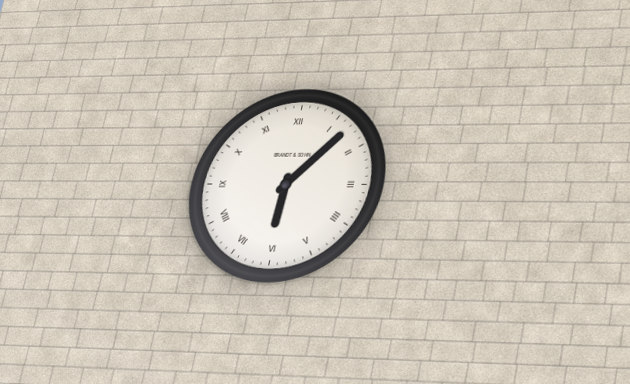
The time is 6,07
